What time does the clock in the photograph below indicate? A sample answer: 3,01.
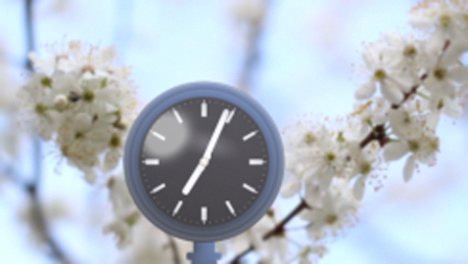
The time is 7,04
